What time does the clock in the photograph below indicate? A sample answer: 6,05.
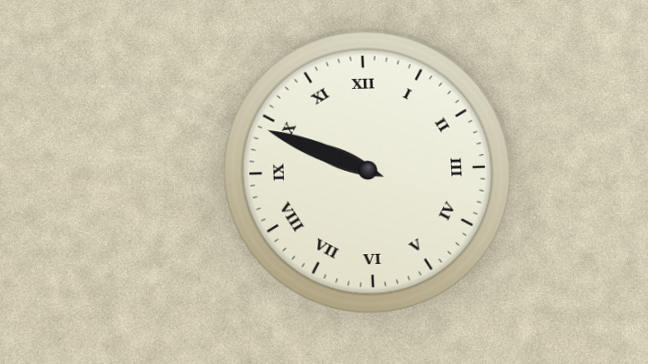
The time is 9,49
